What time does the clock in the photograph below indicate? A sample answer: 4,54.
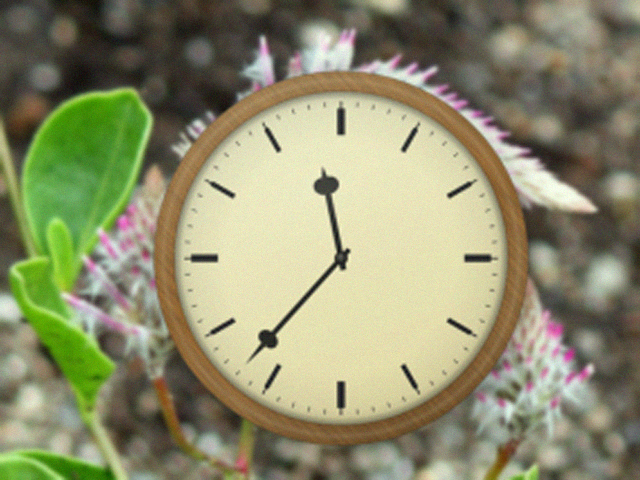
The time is 11,37
